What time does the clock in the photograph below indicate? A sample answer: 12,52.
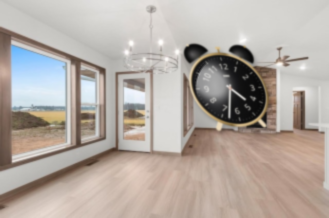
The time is 4,33
